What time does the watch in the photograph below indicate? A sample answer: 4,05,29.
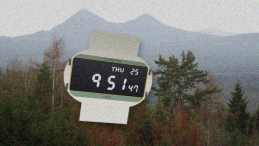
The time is 9,51,47
